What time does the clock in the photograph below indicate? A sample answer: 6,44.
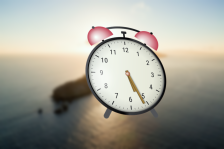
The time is 5,26
